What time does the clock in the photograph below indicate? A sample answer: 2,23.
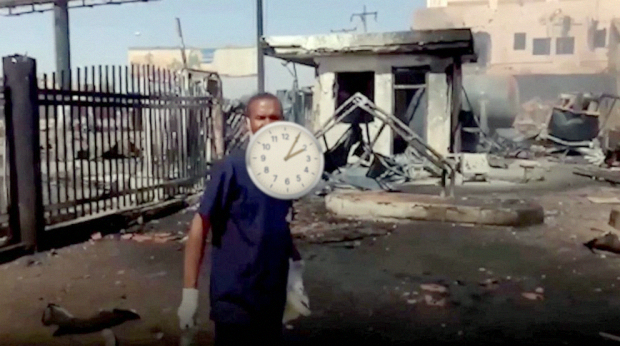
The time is 2,05
